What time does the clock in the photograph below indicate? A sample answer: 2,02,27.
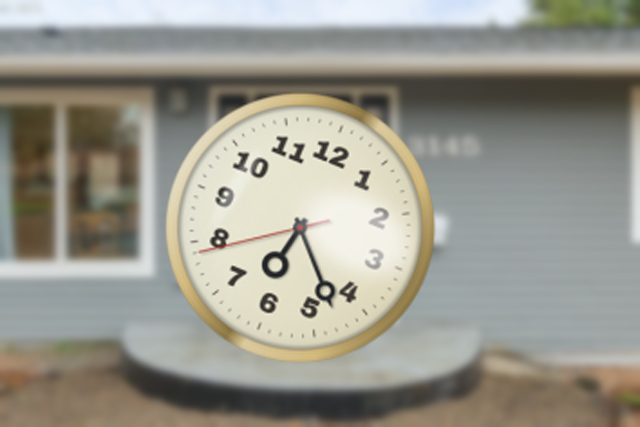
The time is 6,22,39
